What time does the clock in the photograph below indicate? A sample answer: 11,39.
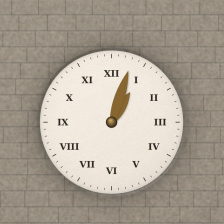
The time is 1,03
